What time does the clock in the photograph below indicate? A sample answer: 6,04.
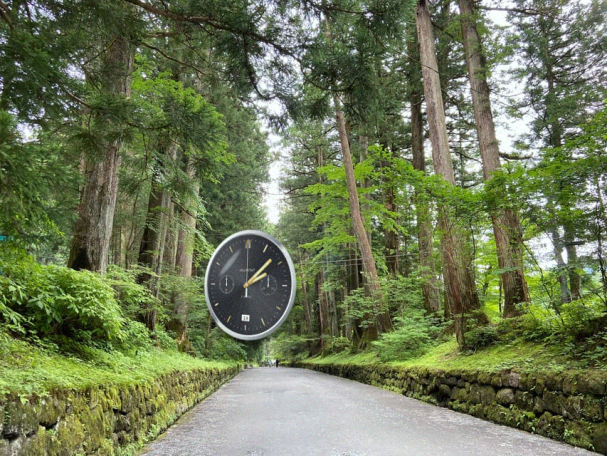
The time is 2,08
